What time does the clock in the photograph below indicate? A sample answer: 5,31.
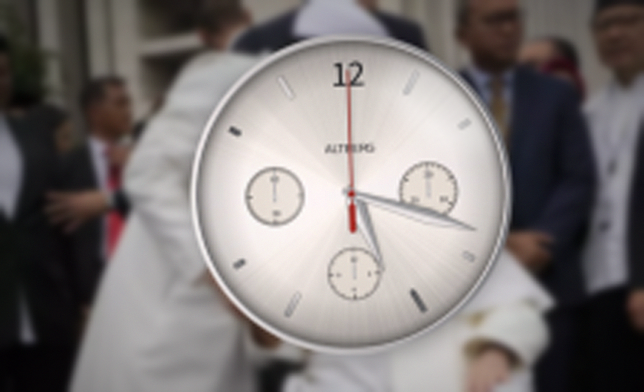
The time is 5,18
